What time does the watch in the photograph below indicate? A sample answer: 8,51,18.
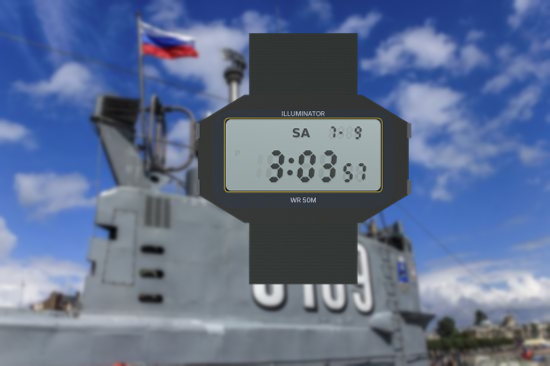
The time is 3,03,57
